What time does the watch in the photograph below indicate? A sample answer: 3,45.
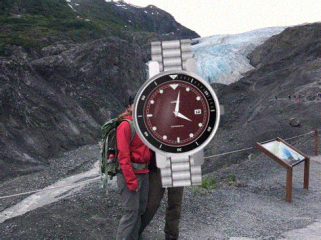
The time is 4,02
